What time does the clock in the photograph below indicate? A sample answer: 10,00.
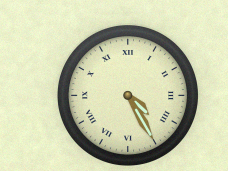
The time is 4,25
